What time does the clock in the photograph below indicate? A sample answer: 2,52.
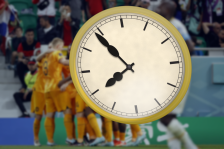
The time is 7,54
